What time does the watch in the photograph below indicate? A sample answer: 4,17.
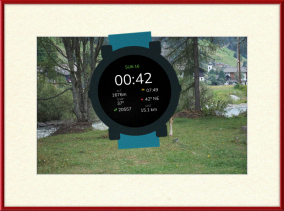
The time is 0,42
